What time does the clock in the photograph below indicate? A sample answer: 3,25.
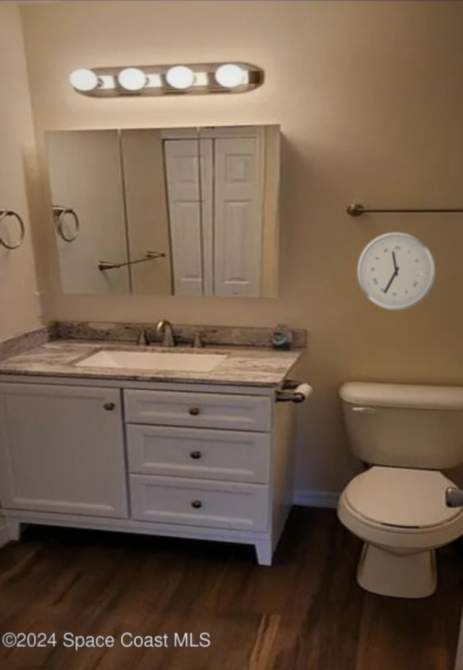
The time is 11,34
